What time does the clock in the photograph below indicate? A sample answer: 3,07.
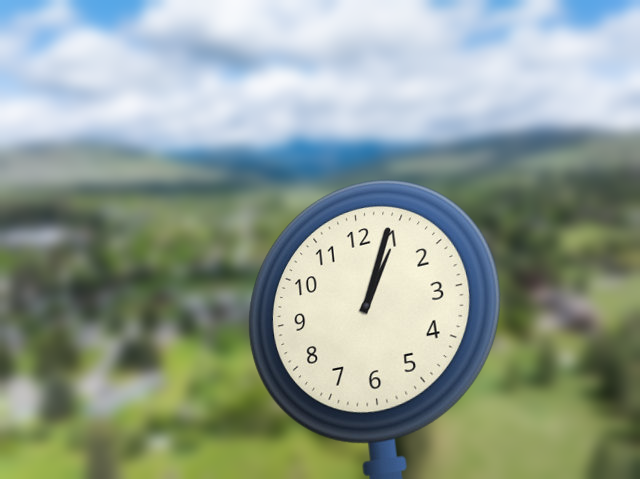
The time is 1,04
